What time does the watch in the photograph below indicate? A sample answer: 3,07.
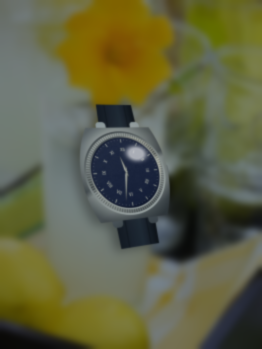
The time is 11,32
